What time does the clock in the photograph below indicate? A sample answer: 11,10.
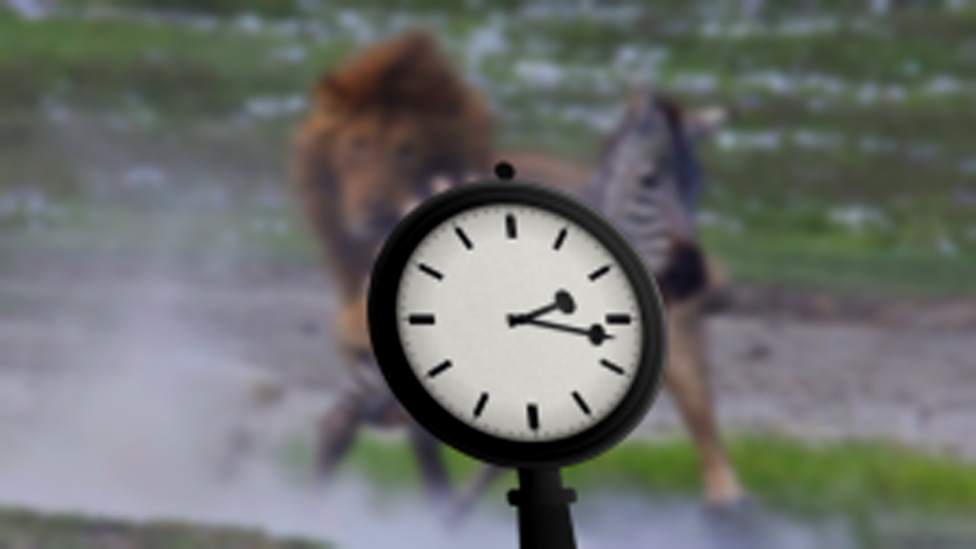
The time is 2,17
